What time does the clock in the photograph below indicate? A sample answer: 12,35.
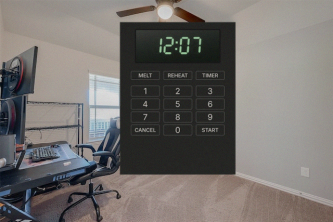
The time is 12,07
